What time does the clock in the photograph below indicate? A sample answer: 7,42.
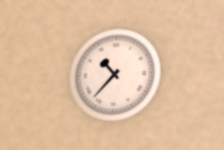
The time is 10,37
